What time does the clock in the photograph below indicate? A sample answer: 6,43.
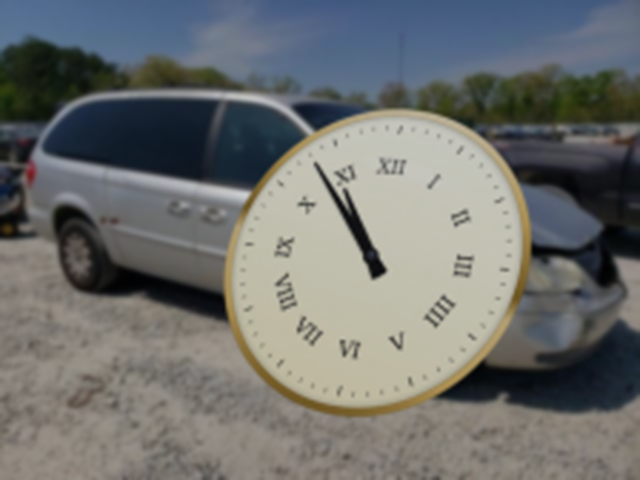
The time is 10,53
